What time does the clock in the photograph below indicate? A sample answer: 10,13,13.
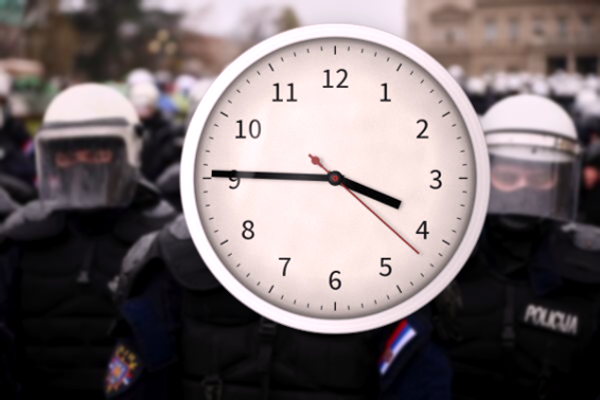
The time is 3,45,22
